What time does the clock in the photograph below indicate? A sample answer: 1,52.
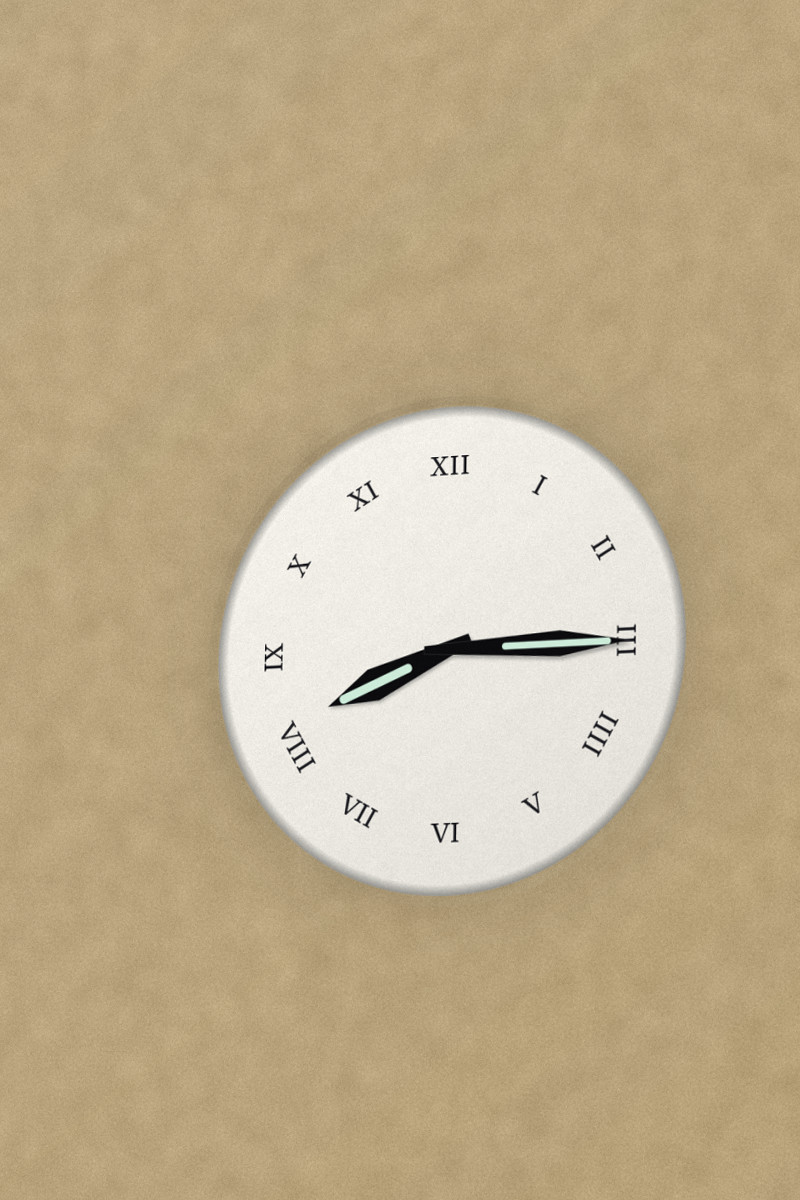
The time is 8,15
